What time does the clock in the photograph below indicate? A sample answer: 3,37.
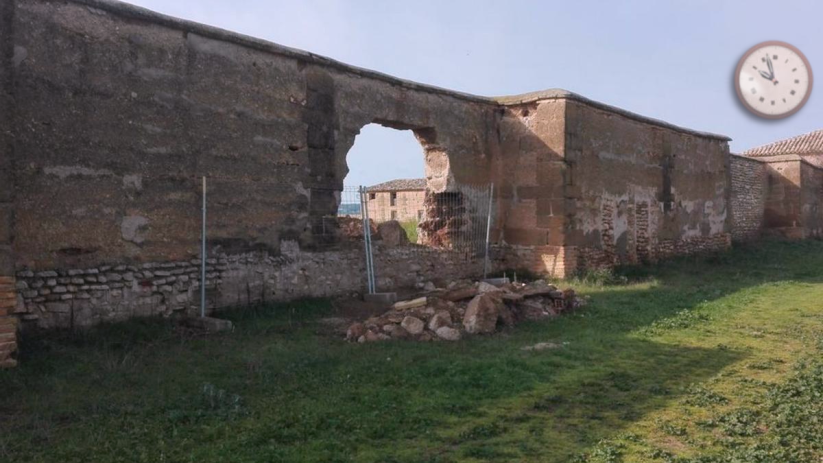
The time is 9,57
